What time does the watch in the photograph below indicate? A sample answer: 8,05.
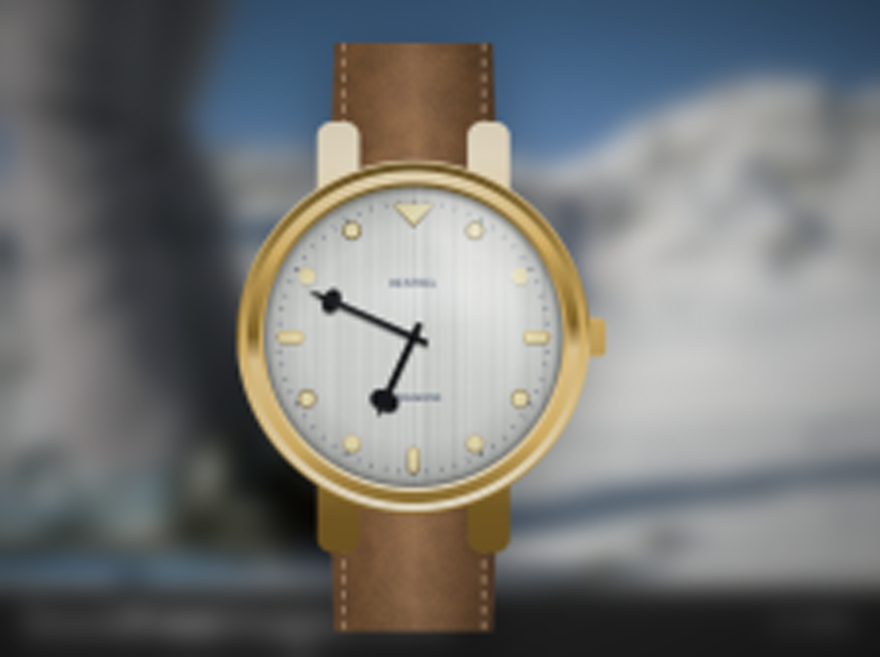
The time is 6,49
